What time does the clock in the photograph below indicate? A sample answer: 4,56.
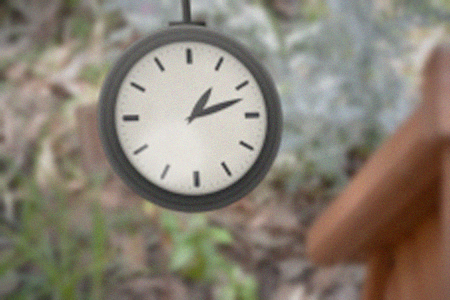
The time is 1,12
